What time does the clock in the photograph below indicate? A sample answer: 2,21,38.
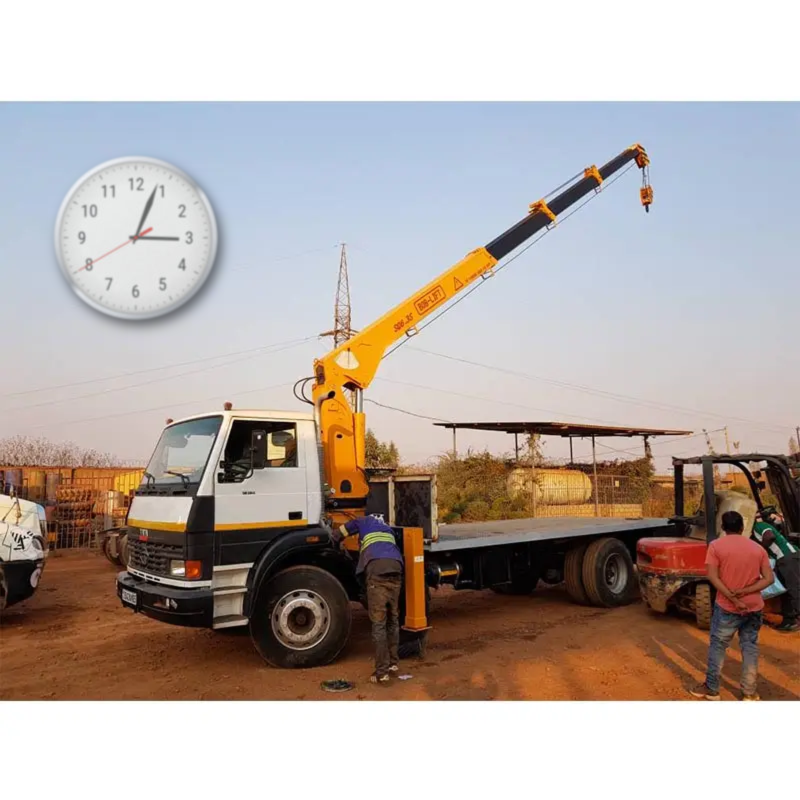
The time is 3,03,40
